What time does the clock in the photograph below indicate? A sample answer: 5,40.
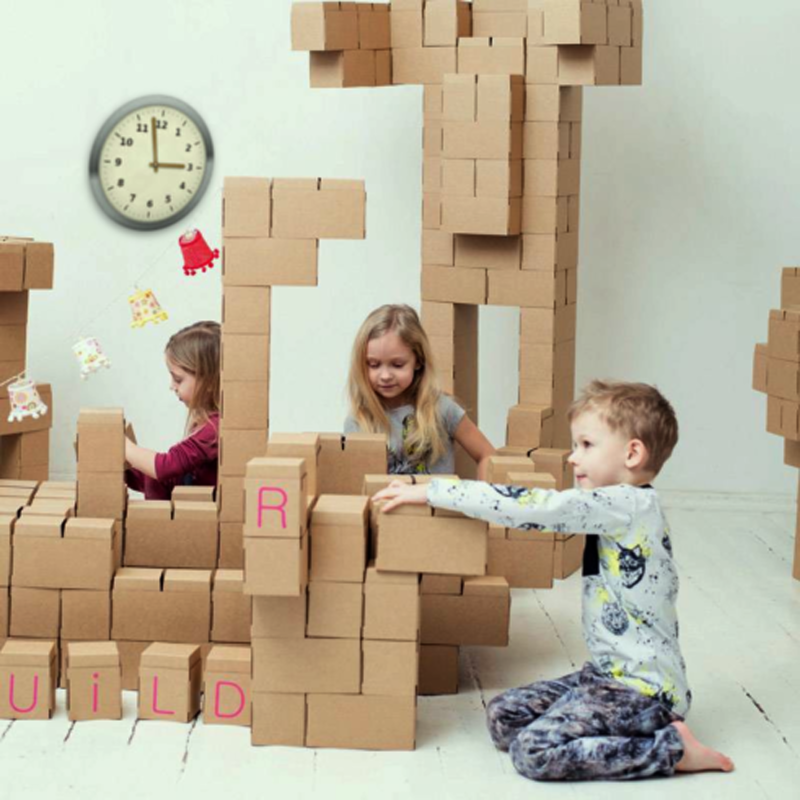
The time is 2,58
